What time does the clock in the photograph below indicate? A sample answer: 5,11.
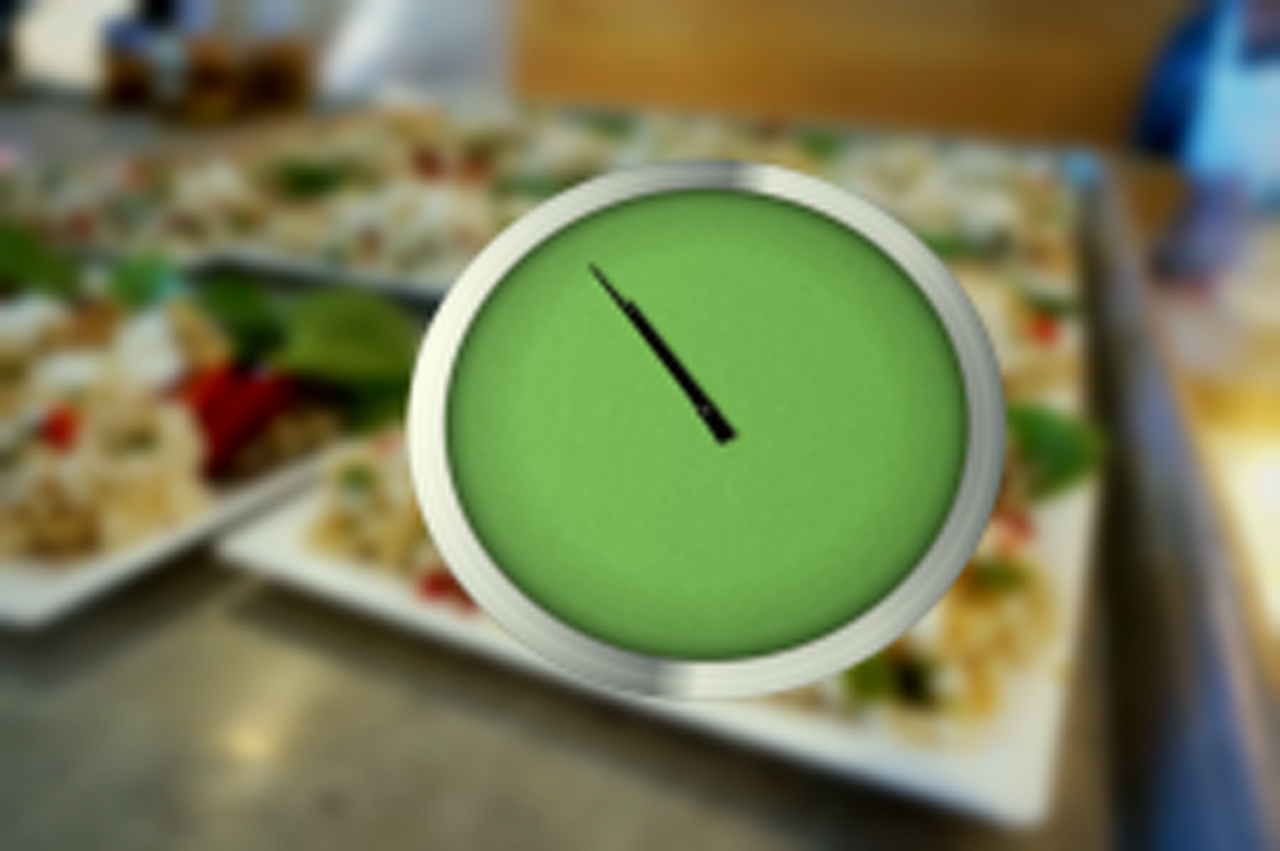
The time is 10,54
